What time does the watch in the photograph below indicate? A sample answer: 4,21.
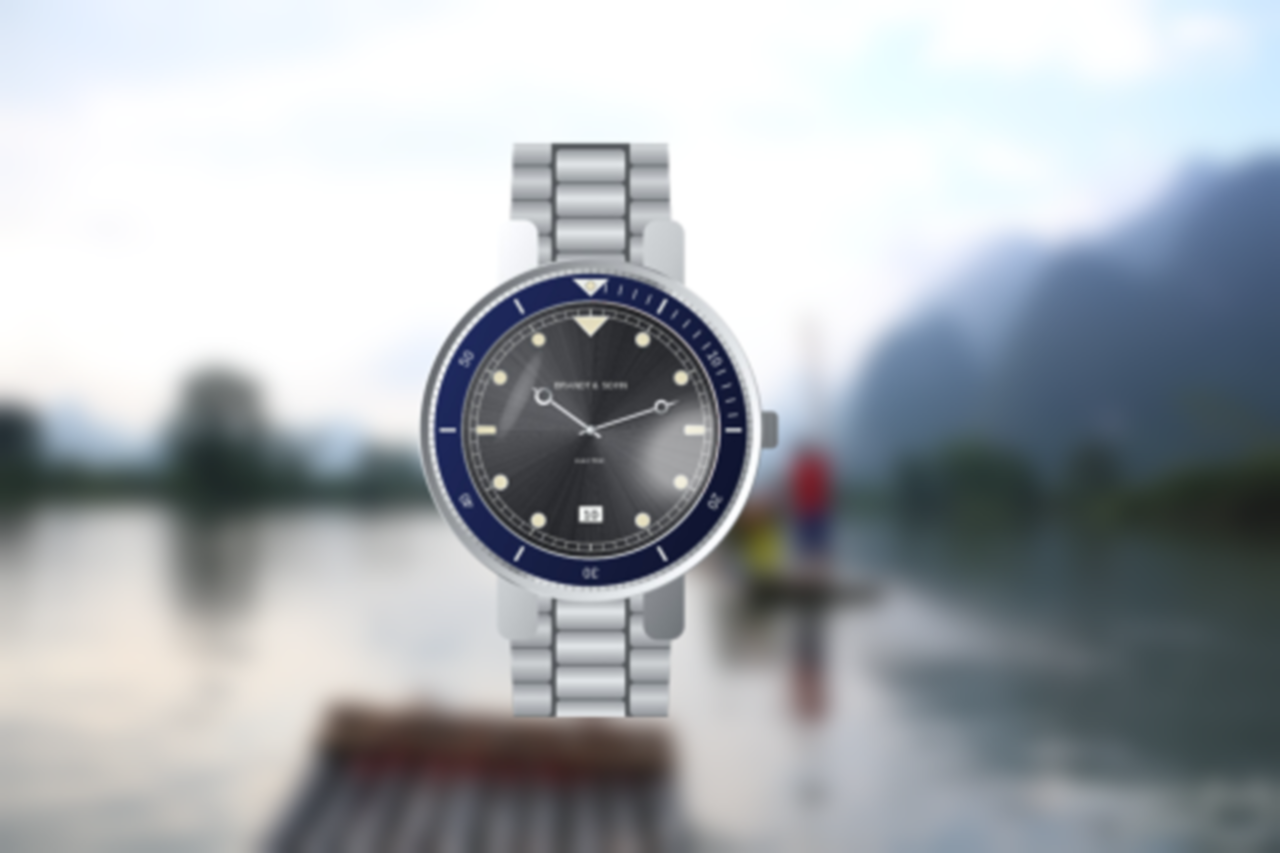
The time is 10,12
